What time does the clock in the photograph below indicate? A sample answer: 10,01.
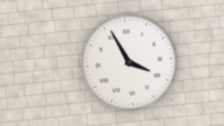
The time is 3,56
